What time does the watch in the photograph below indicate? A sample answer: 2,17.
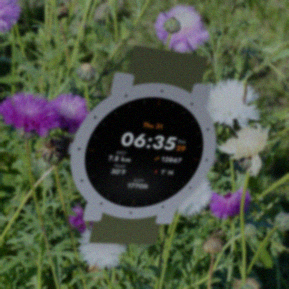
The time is 6,35
